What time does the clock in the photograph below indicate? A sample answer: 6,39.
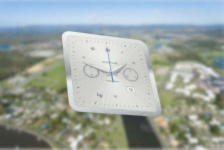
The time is 1,48
